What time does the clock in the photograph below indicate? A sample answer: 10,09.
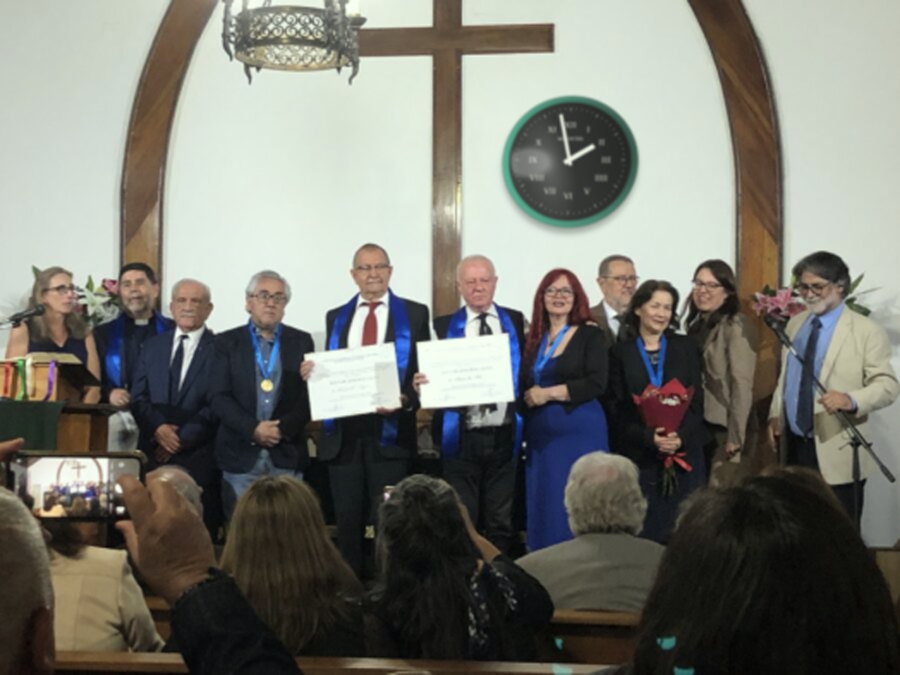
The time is 1,58
